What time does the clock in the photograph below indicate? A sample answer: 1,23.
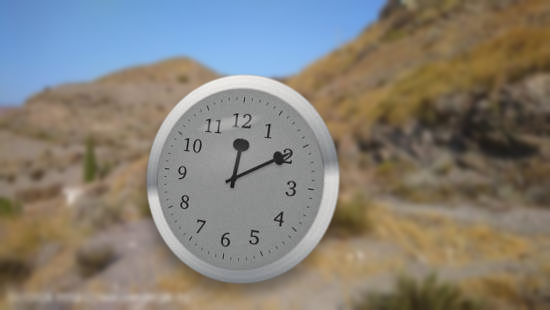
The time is 12,10
